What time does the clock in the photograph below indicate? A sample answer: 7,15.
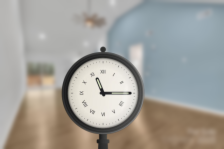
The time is 11,15
